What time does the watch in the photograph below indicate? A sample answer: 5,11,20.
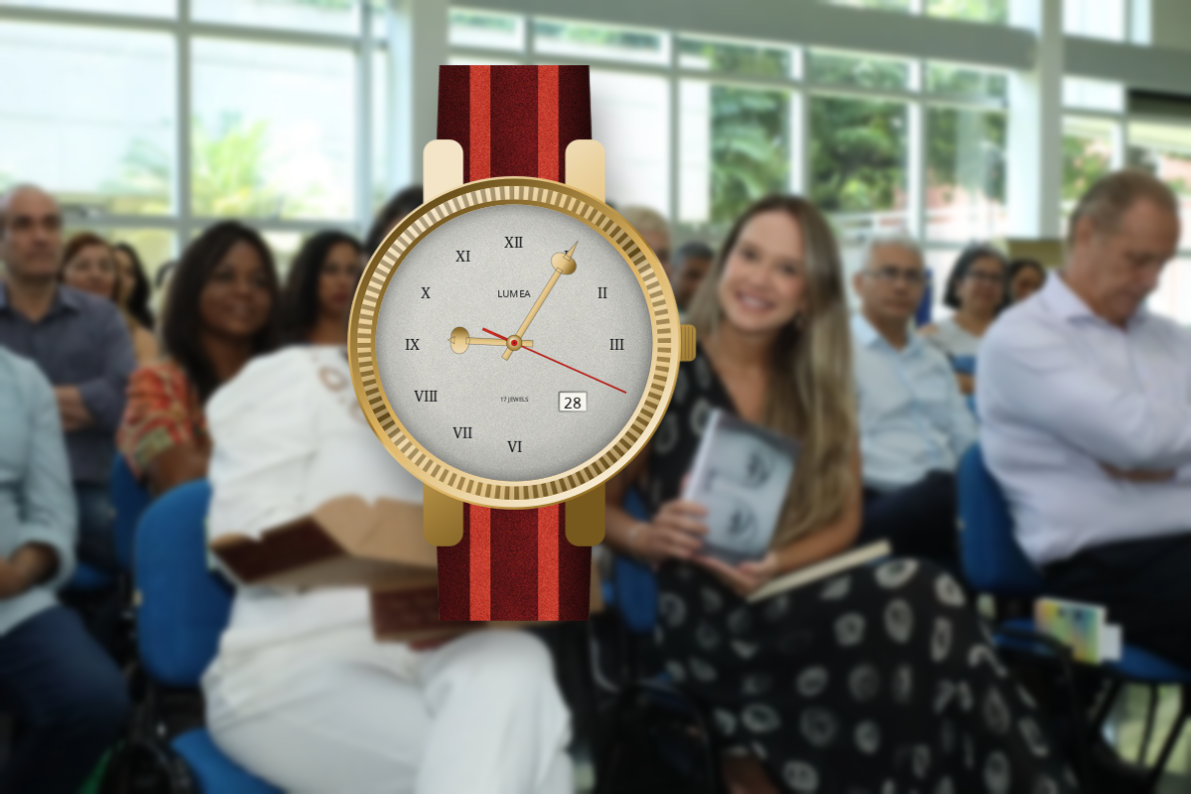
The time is 9,05,19
